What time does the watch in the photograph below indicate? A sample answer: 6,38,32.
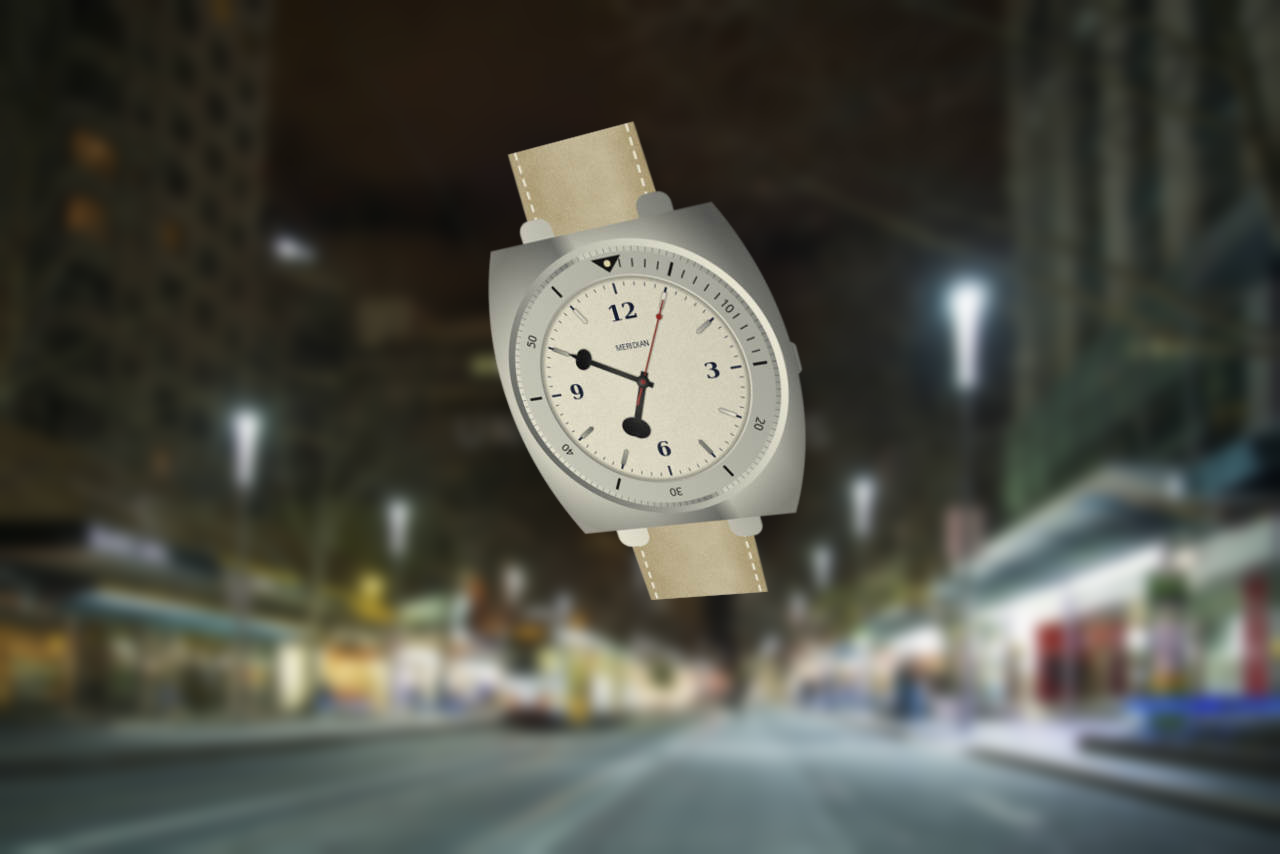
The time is 6,50,05
